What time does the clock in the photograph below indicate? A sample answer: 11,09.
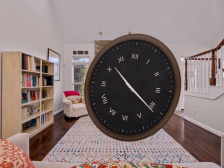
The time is 10,21
